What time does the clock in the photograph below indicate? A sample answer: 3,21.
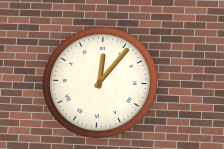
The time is 12,06
